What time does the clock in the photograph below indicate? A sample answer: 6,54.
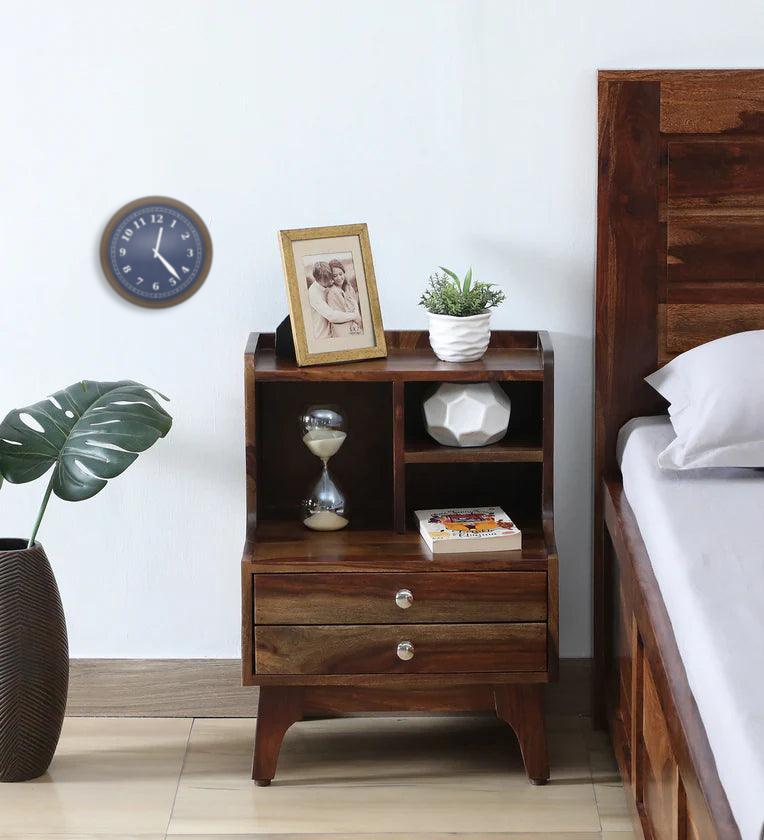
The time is 12,23
